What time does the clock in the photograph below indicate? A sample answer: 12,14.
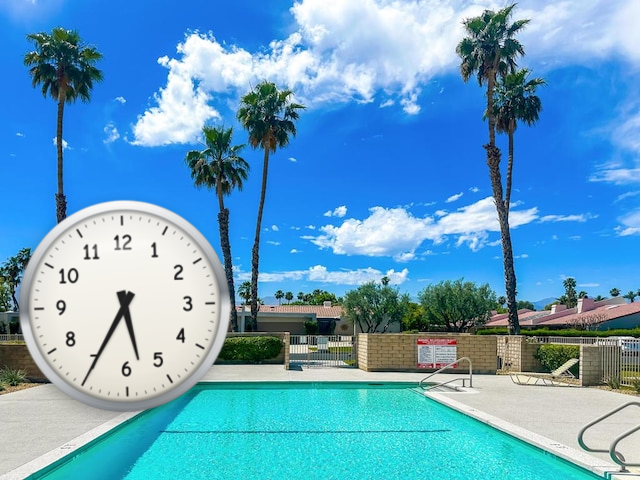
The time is 5,35
